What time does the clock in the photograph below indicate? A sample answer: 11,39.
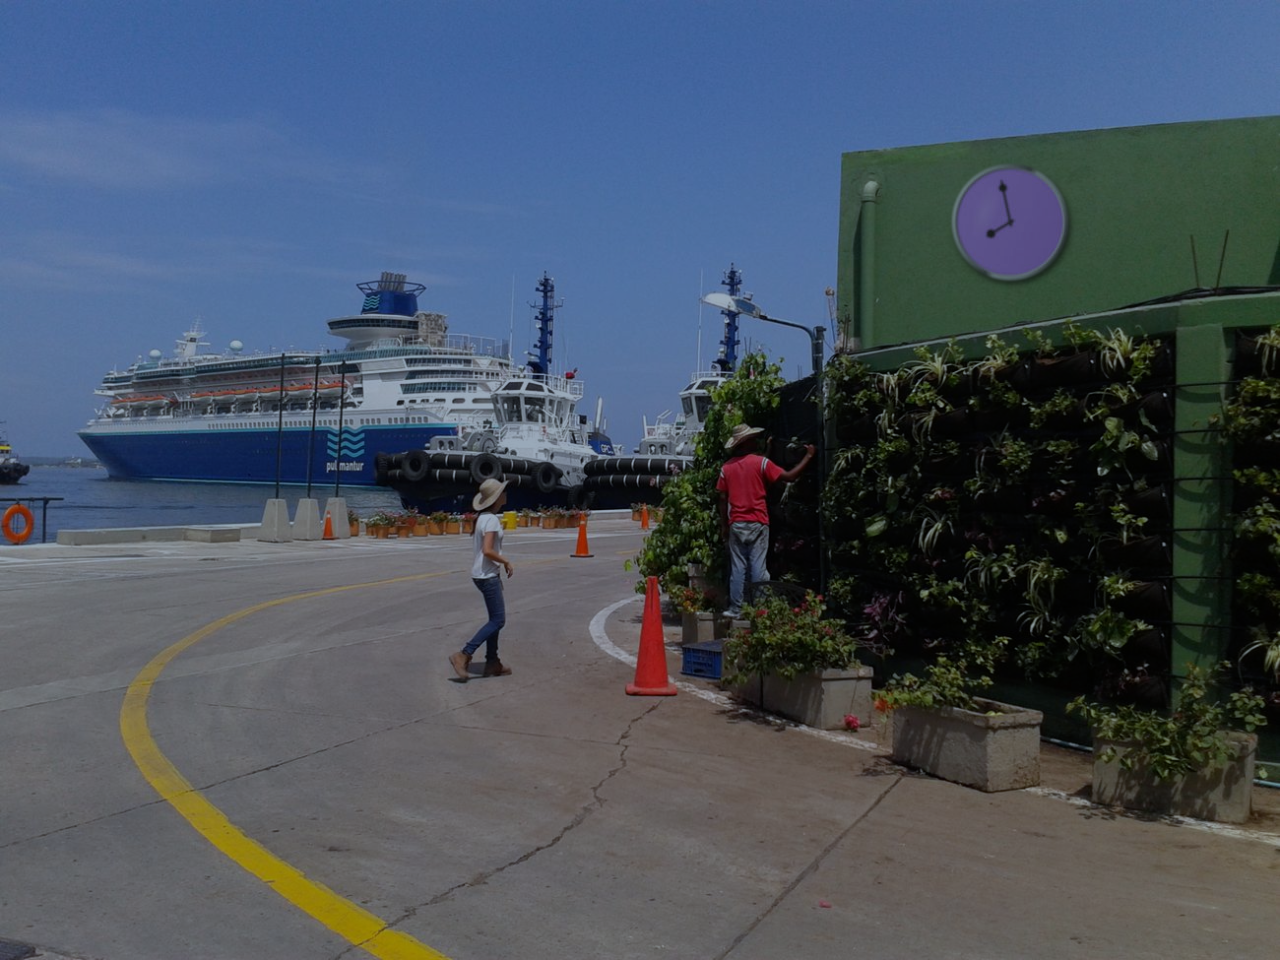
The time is 7,58
